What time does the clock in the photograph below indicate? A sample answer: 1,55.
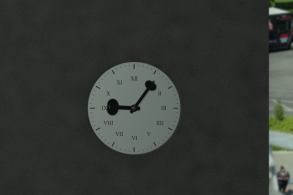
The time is 9,06
